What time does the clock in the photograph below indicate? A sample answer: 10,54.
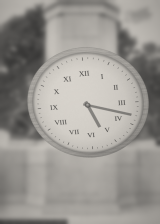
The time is 5,18
